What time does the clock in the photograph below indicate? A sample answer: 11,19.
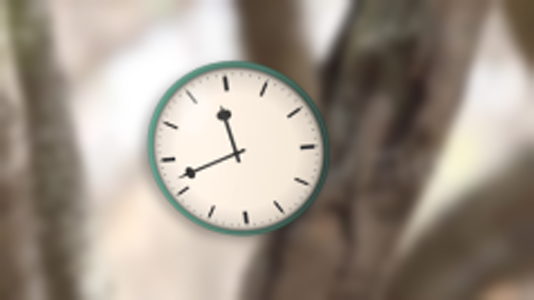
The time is 11,42
